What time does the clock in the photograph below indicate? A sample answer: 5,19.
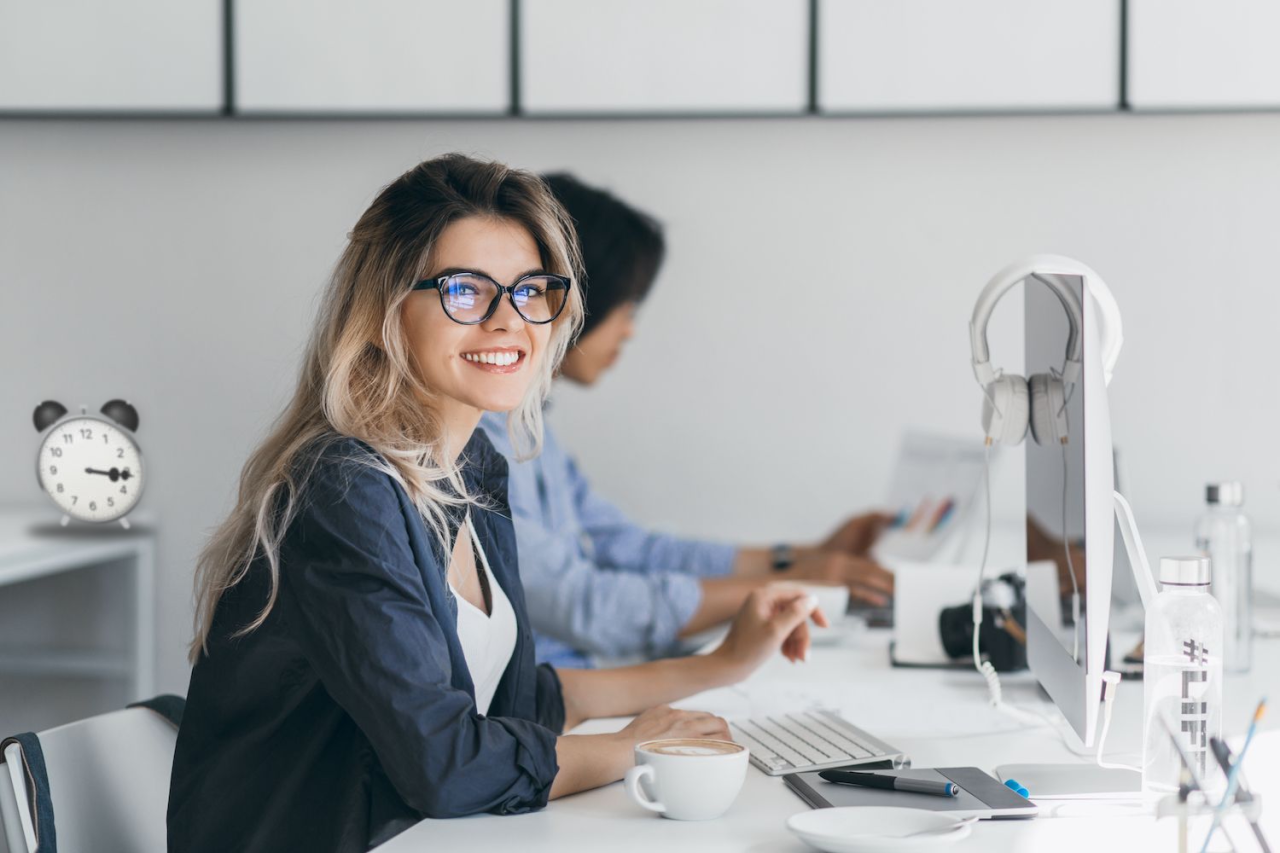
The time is 3,16
